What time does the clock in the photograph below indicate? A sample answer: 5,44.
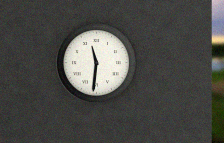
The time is 11,31
